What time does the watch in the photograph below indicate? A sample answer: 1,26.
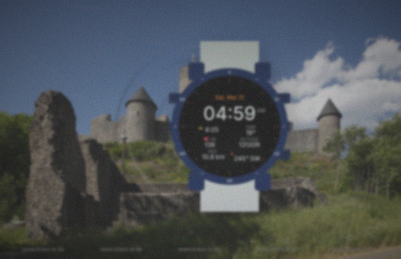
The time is 4,59
